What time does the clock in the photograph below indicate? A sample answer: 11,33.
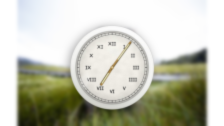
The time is 7,06
